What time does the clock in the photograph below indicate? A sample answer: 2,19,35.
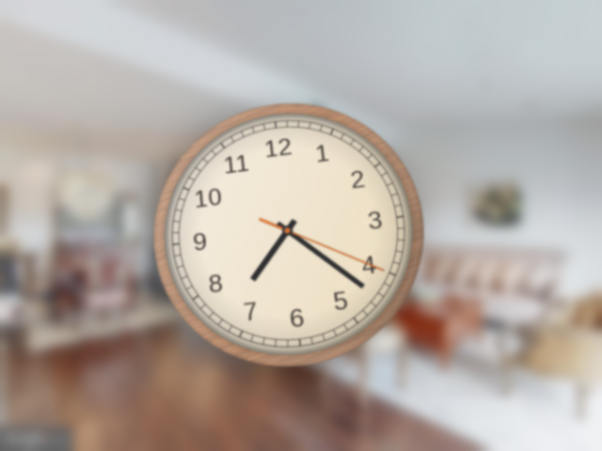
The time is 7,22,20
